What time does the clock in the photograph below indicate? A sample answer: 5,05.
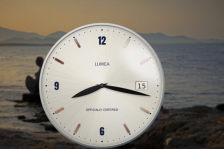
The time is 8,17
